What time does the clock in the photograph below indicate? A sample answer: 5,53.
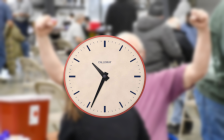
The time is 10,34
